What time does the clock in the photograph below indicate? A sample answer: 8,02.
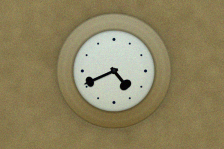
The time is 4,41
